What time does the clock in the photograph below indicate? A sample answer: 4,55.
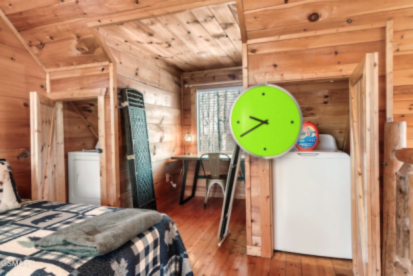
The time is 9,40
